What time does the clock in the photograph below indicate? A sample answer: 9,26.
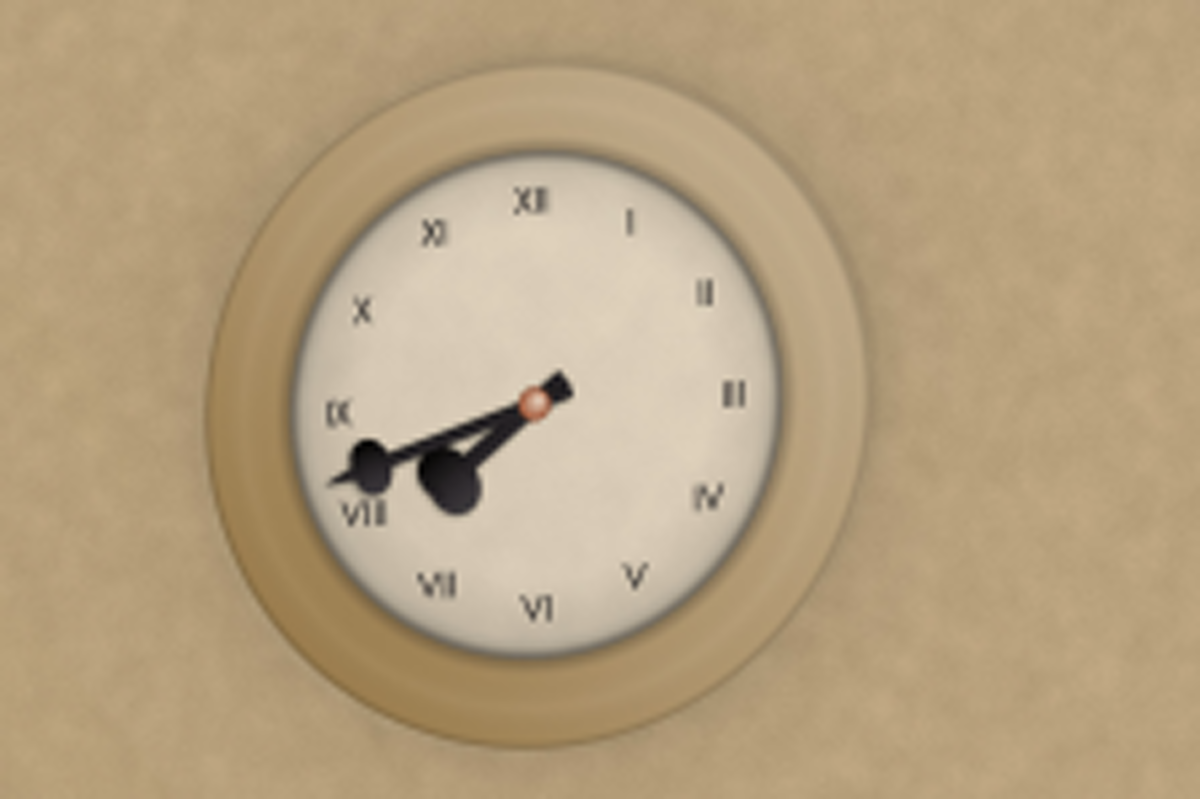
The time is 7,42
